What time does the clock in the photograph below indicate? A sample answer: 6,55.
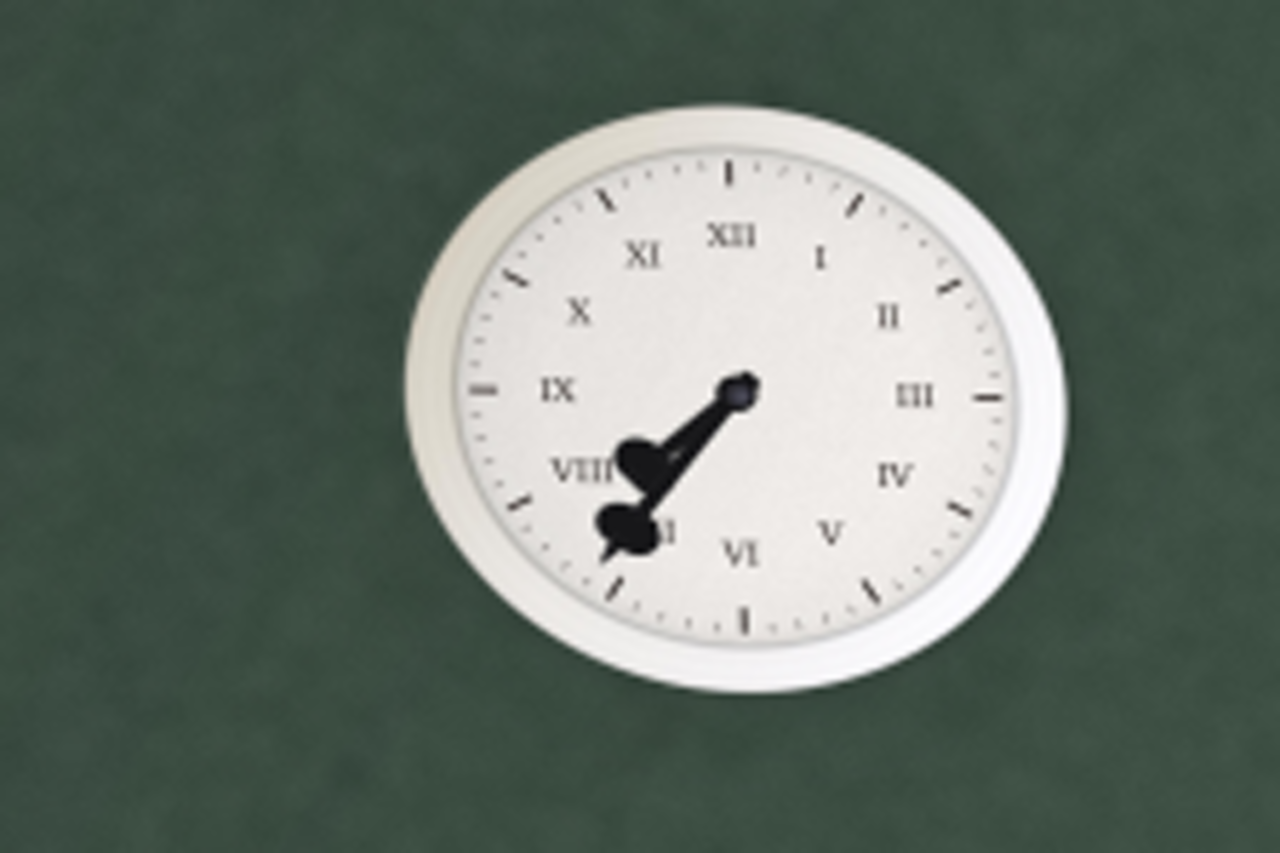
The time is 7,36
